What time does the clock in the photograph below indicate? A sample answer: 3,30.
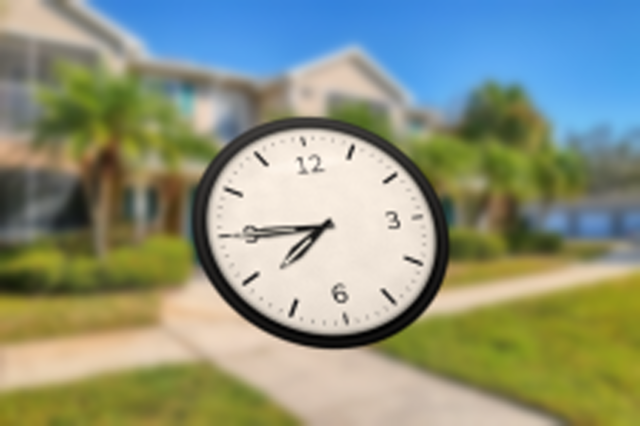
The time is 7,45
